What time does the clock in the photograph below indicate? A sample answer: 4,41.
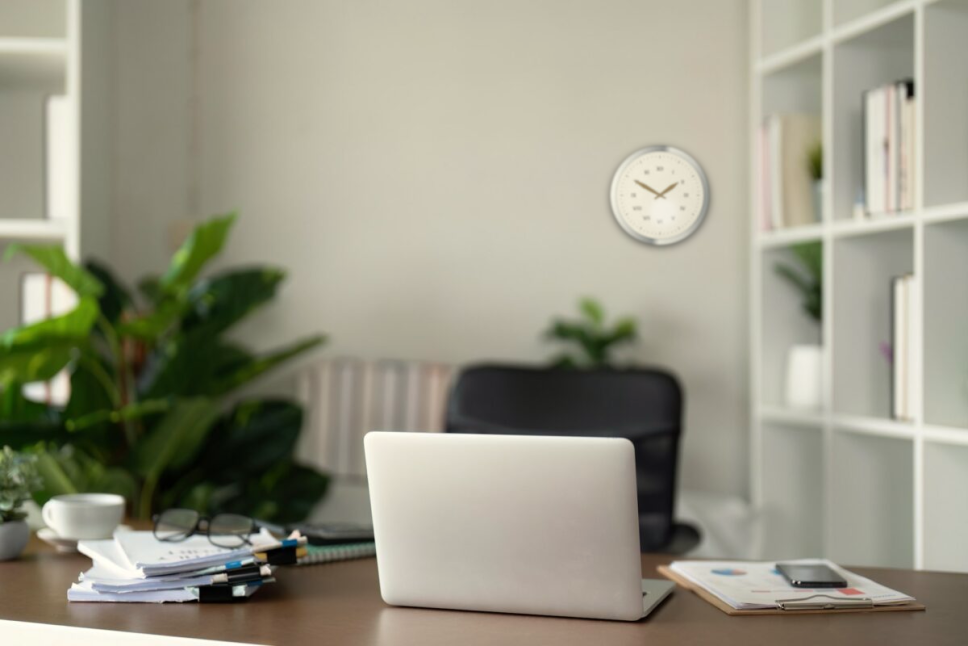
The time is 1,50
